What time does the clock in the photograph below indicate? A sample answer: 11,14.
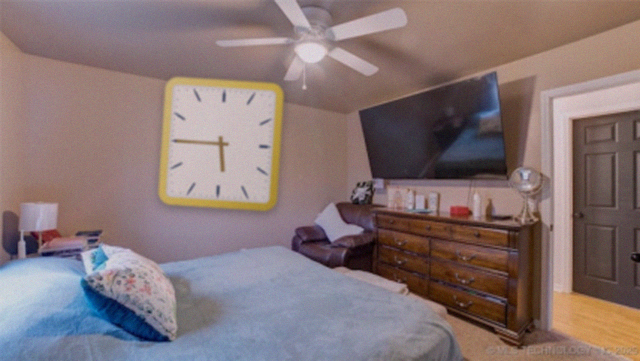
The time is 5,45
